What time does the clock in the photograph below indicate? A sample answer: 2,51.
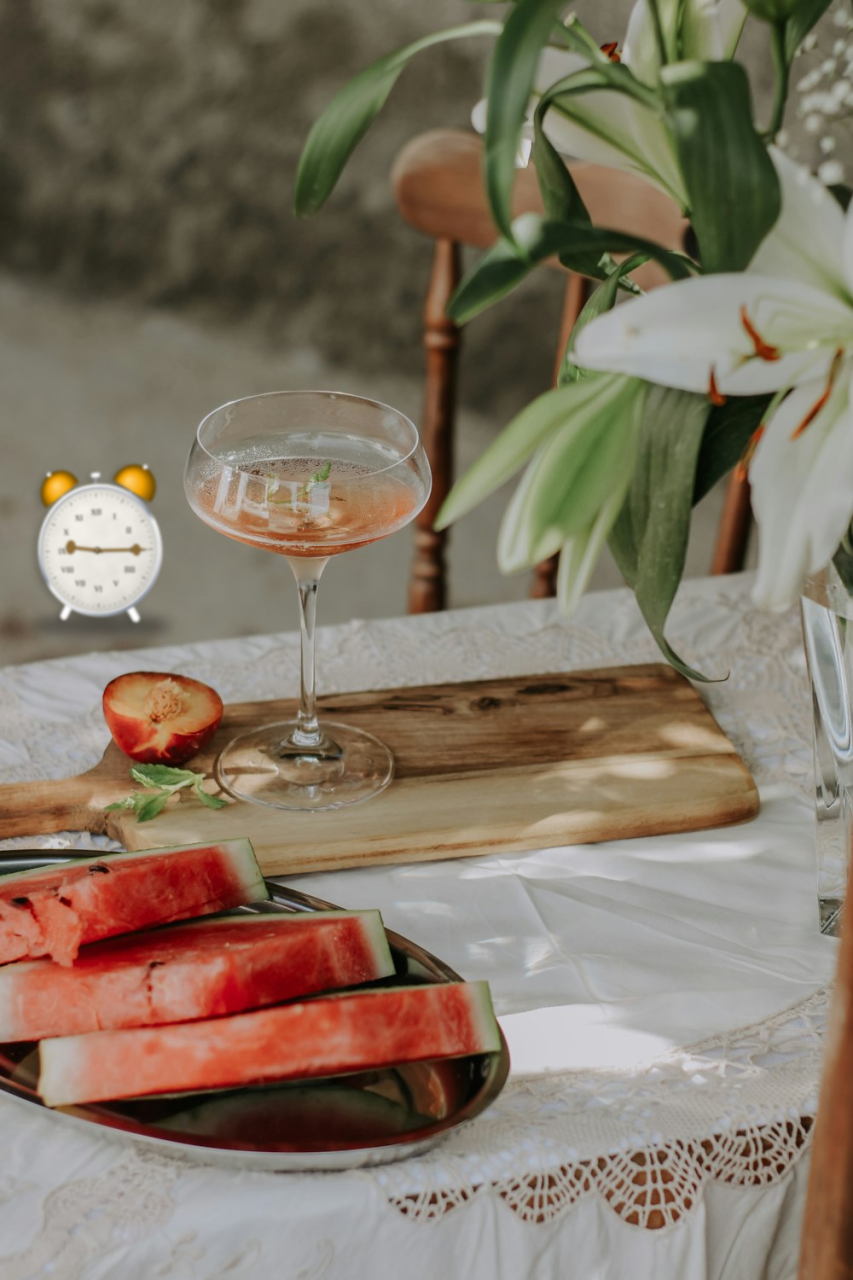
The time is 9,15
